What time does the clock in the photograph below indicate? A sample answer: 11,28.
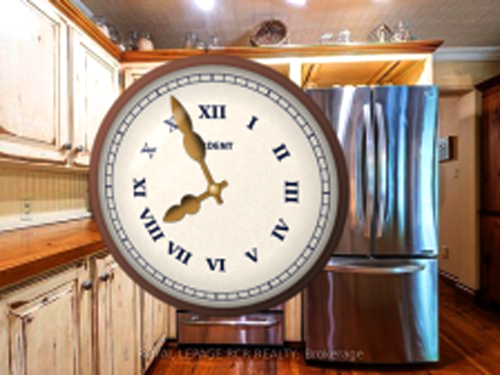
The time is 7,56
